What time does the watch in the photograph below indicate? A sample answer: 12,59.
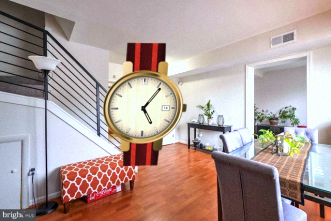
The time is 5,06
